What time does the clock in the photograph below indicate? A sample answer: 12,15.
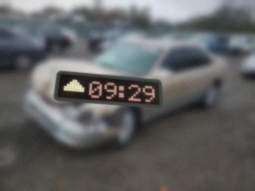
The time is 9,29
